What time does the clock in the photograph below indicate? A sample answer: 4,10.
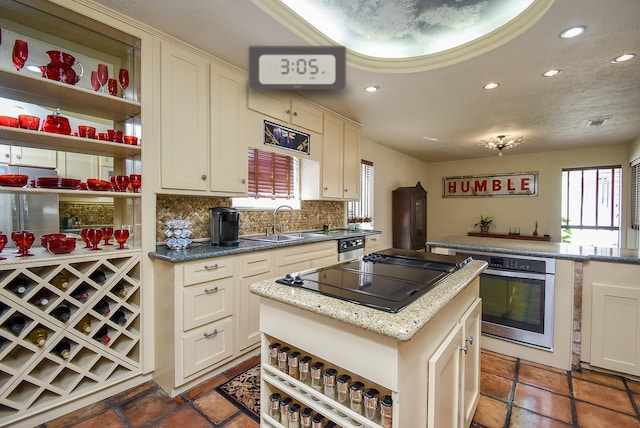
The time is 3,05
